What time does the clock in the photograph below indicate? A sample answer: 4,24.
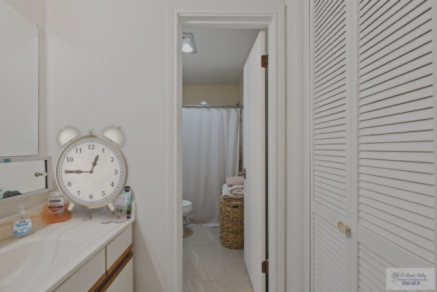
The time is 12,45
